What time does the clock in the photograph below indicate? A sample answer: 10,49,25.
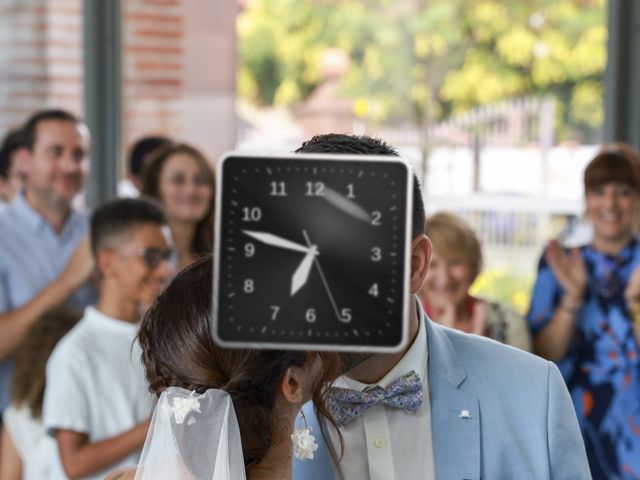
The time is 6,47,26
